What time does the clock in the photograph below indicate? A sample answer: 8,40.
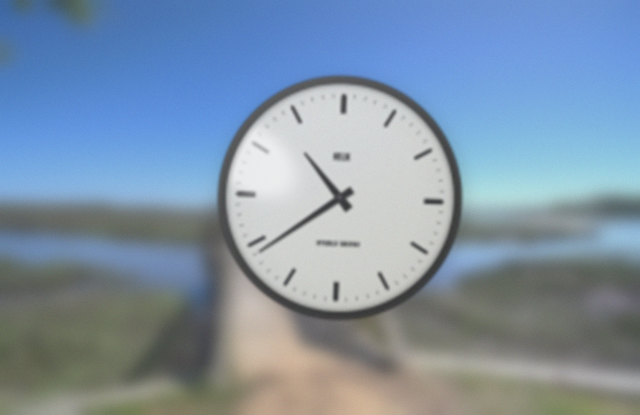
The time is 10,39
